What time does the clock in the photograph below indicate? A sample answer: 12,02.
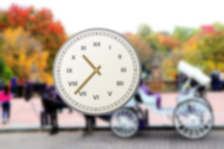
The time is 10,37
